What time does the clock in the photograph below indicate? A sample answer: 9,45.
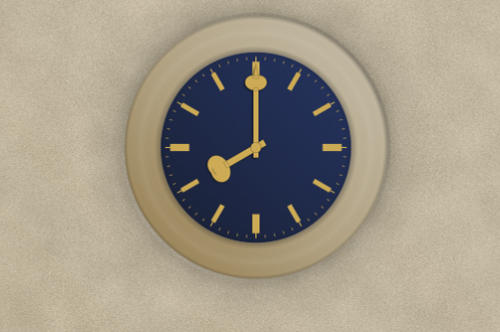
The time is 8,00
